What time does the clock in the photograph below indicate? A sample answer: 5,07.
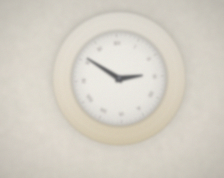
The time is 2,51
